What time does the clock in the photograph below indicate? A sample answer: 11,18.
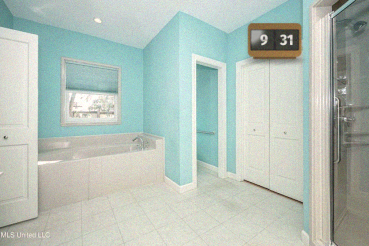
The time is 9,31
